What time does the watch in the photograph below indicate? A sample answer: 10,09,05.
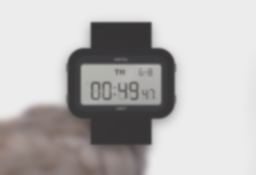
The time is 0,49,47
